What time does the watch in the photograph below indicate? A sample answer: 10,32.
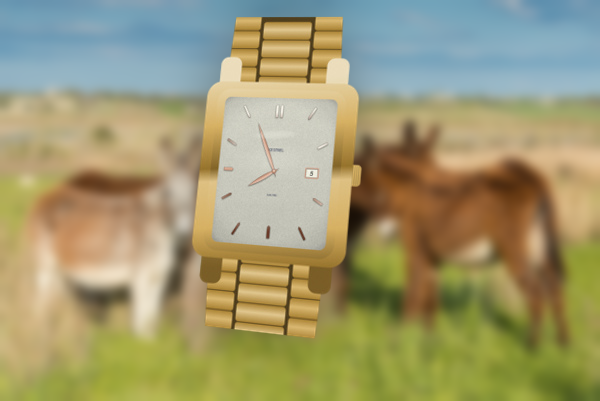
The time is 7,56
